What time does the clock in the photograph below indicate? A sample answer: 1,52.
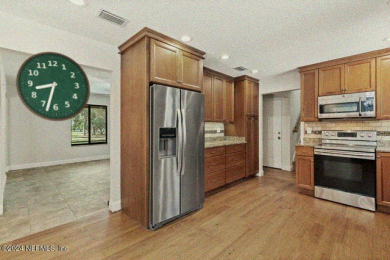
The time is 8,33
